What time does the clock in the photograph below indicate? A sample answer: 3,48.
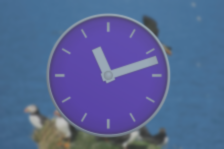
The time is 11,12
